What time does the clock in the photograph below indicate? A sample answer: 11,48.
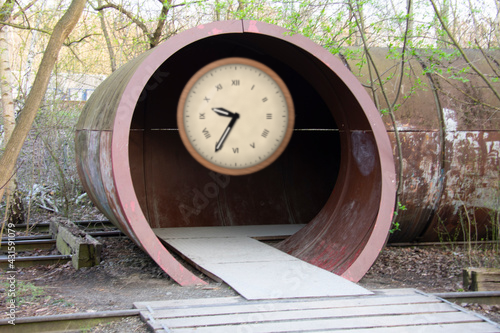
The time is 9,35
